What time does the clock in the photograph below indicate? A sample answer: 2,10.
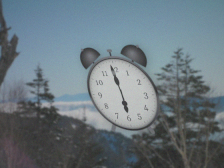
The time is 5,59
